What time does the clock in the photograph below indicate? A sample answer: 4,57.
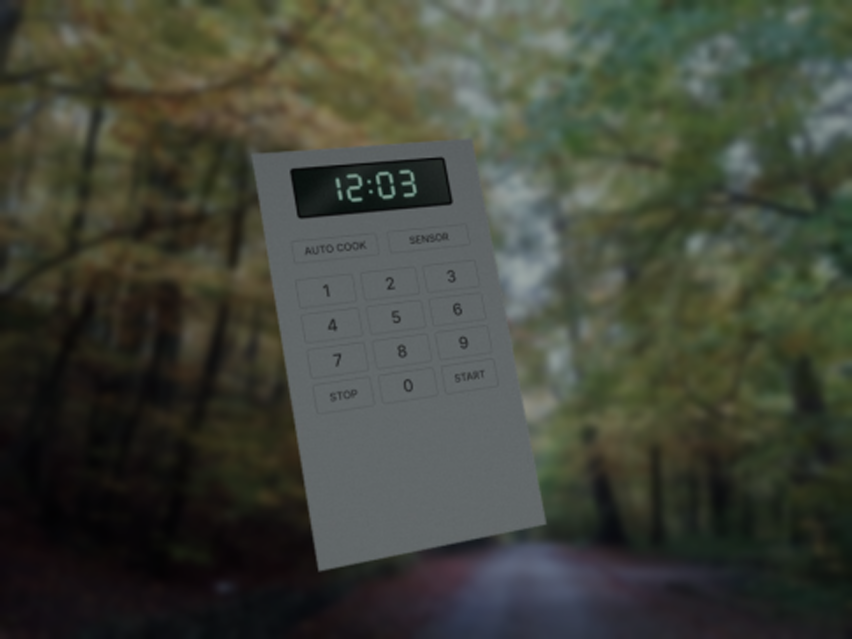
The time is 12,03
